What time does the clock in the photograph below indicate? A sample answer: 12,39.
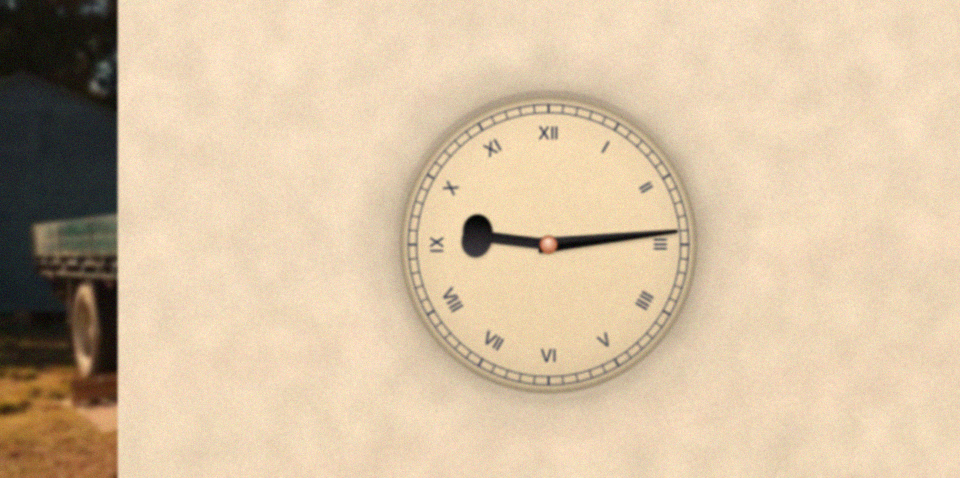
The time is 9,14
